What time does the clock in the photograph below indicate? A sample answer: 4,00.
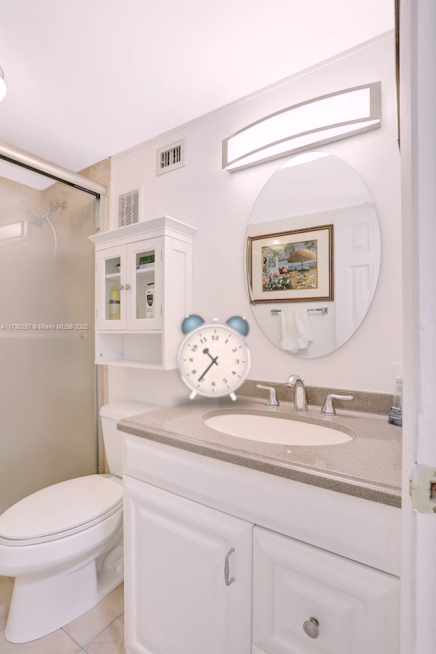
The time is 10,36
